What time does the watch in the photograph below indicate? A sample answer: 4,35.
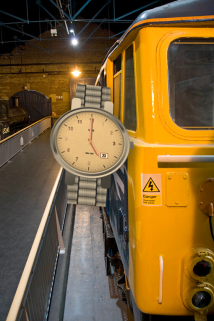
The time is 5,00
